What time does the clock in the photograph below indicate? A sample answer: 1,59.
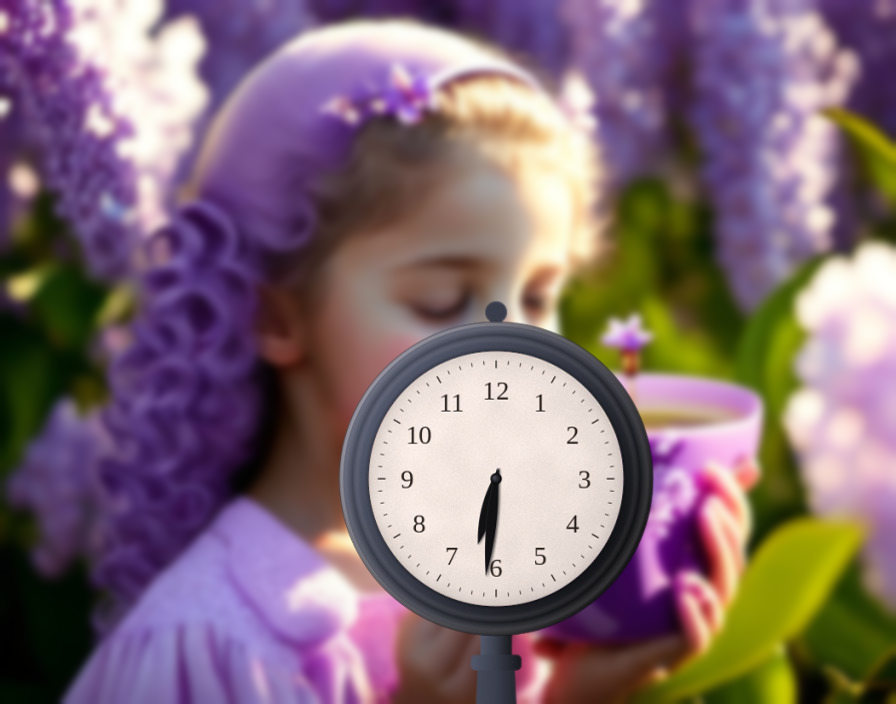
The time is 6,31
